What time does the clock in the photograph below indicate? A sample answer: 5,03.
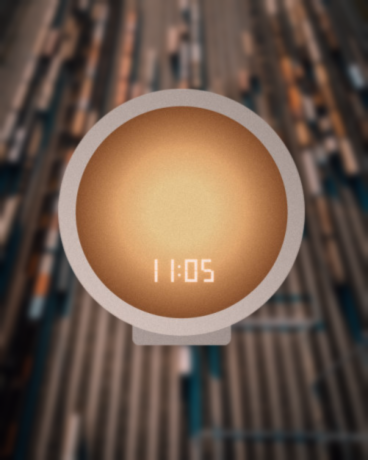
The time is 11,05
